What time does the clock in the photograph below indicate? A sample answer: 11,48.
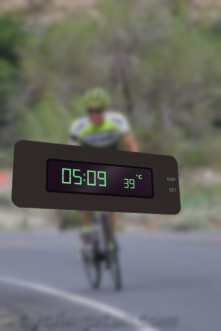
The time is 5,09
